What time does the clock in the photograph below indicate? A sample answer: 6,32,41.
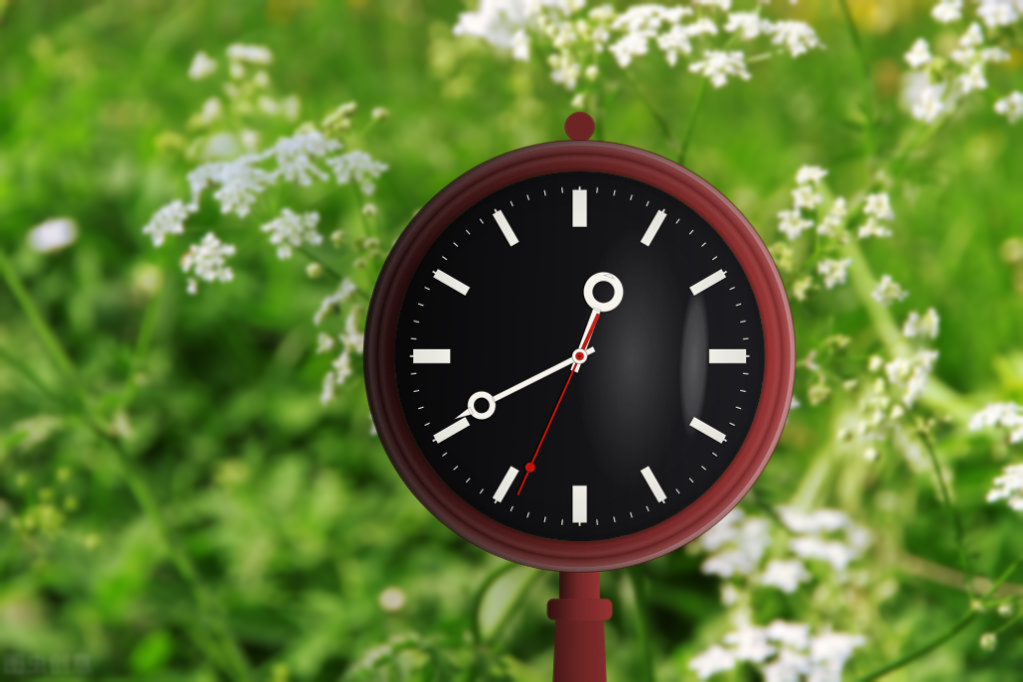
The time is 12,40,34
